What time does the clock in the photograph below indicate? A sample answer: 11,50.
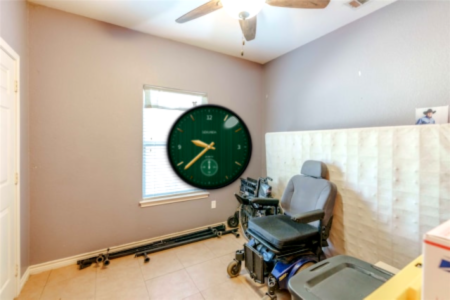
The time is 9,38
